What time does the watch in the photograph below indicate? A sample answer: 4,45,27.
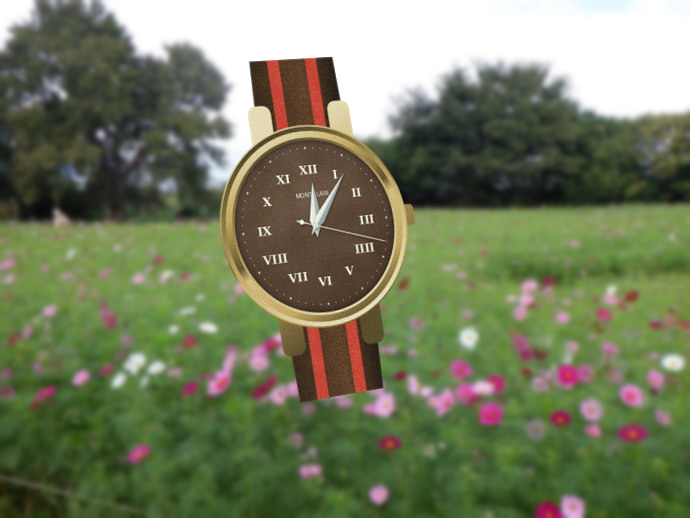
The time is 12,06,18
